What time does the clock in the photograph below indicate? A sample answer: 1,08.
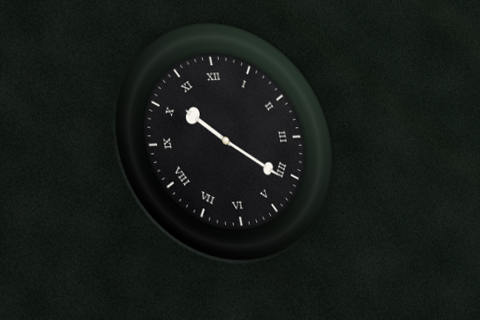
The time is 10,21
